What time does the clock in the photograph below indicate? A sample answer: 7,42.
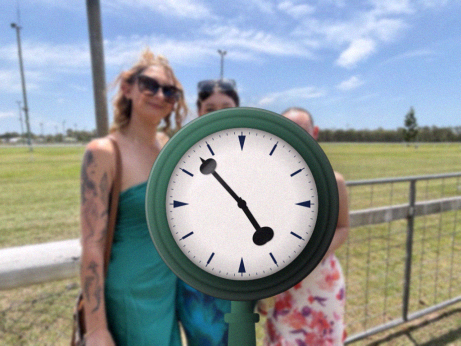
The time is 4,53
